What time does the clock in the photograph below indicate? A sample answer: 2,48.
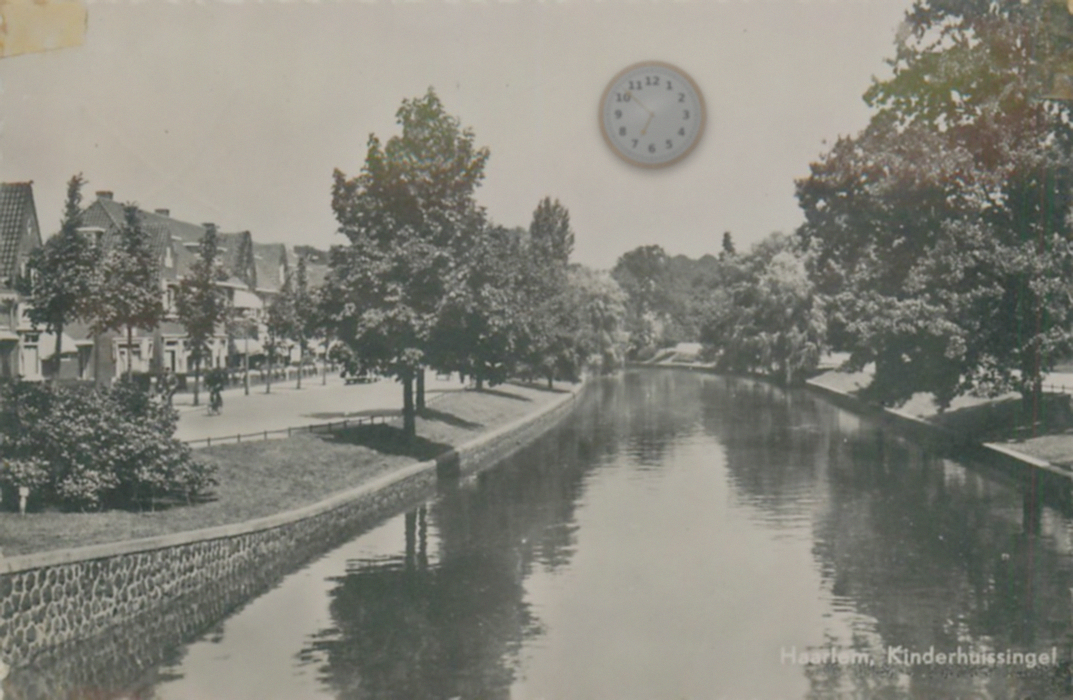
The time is 6,52
